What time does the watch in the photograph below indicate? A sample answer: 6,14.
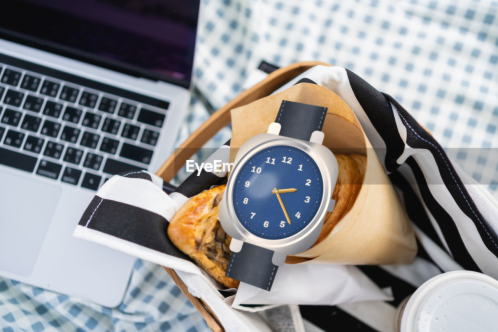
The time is 2,23
